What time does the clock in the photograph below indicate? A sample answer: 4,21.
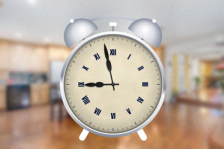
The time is 8,58
